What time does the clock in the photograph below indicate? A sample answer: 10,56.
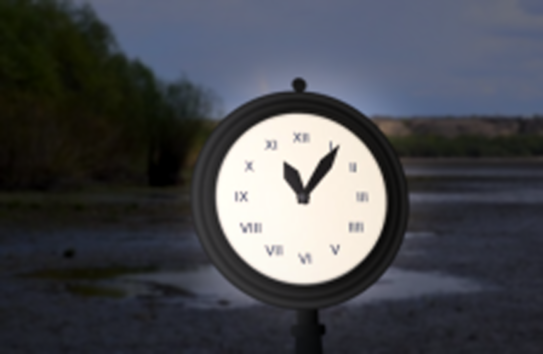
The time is 11,06
